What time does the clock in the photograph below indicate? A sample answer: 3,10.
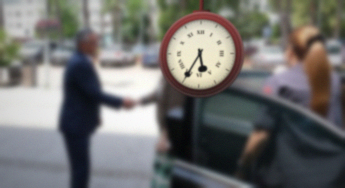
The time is 5,35
